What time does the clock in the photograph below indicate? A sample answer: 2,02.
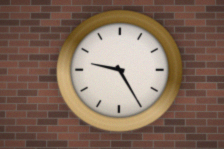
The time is 9,25
